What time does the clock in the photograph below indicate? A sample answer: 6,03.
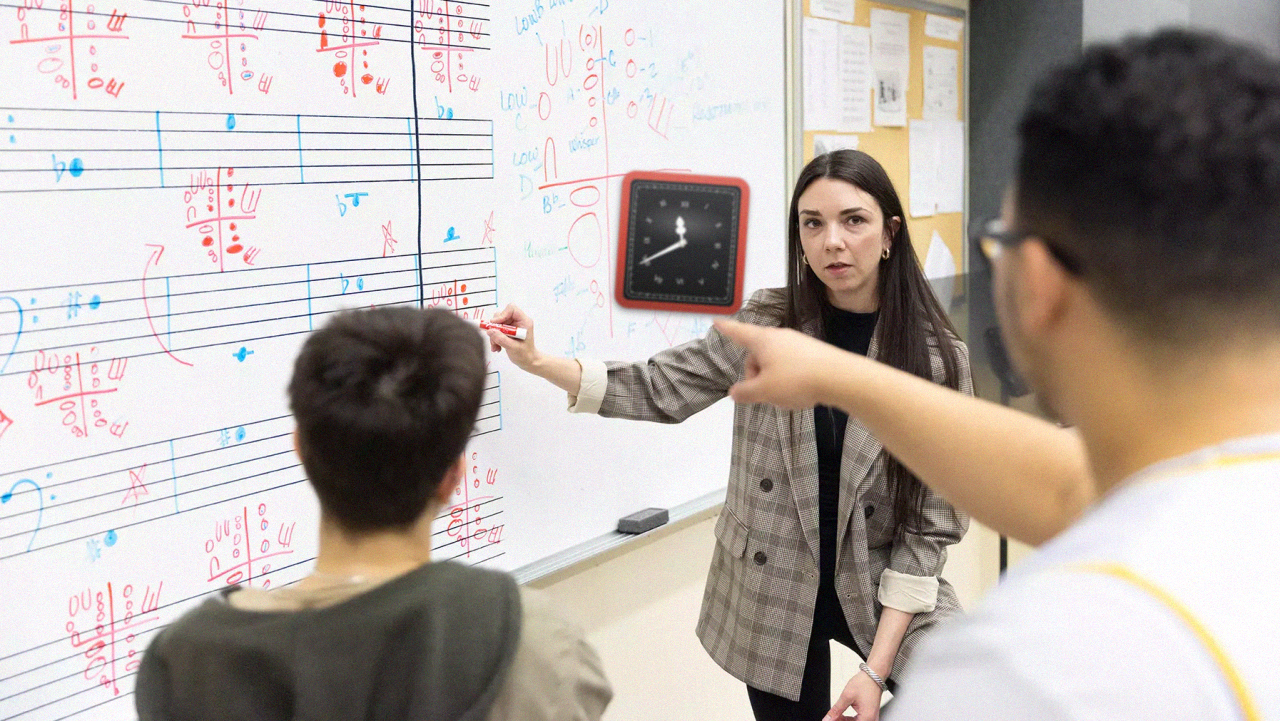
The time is 11,40
